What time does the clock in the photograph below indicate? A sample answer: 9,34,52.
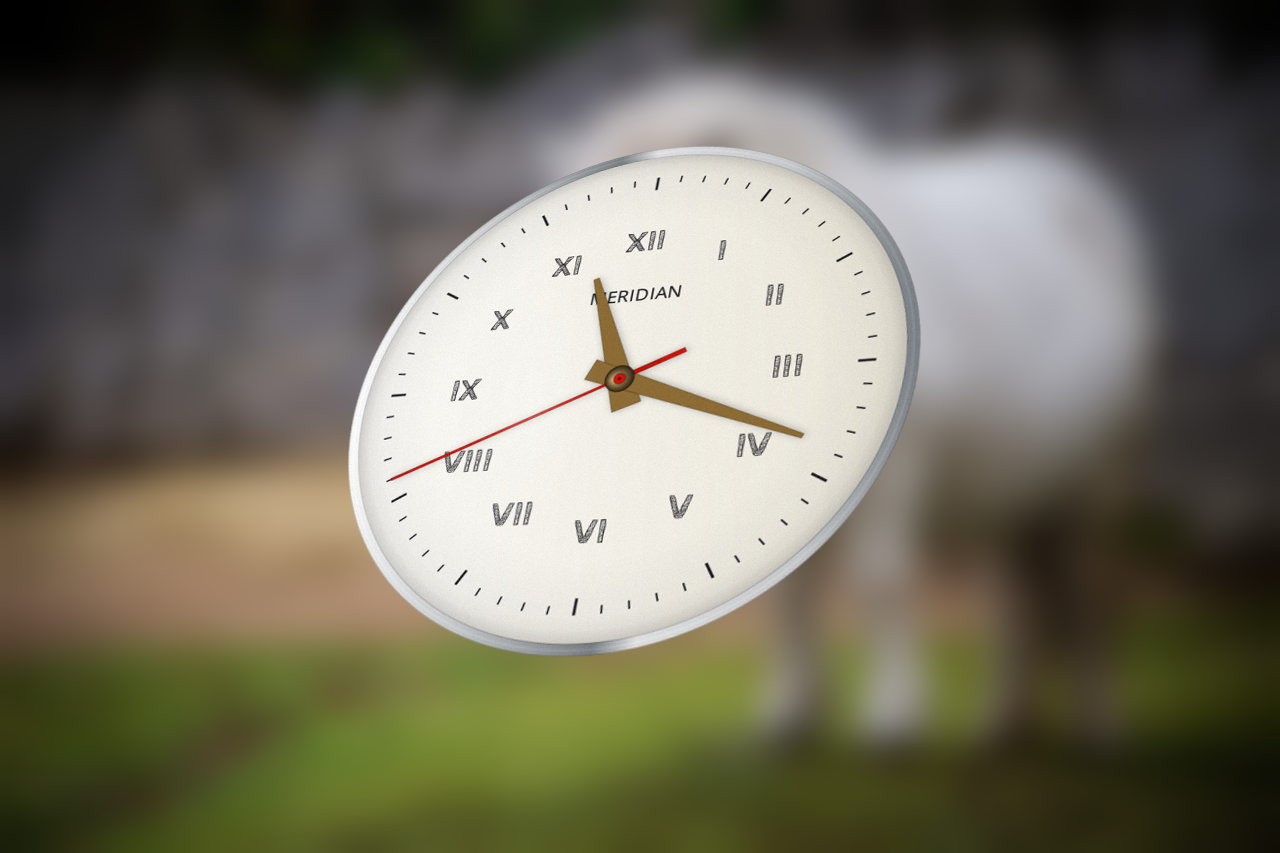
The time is 11,18,41
